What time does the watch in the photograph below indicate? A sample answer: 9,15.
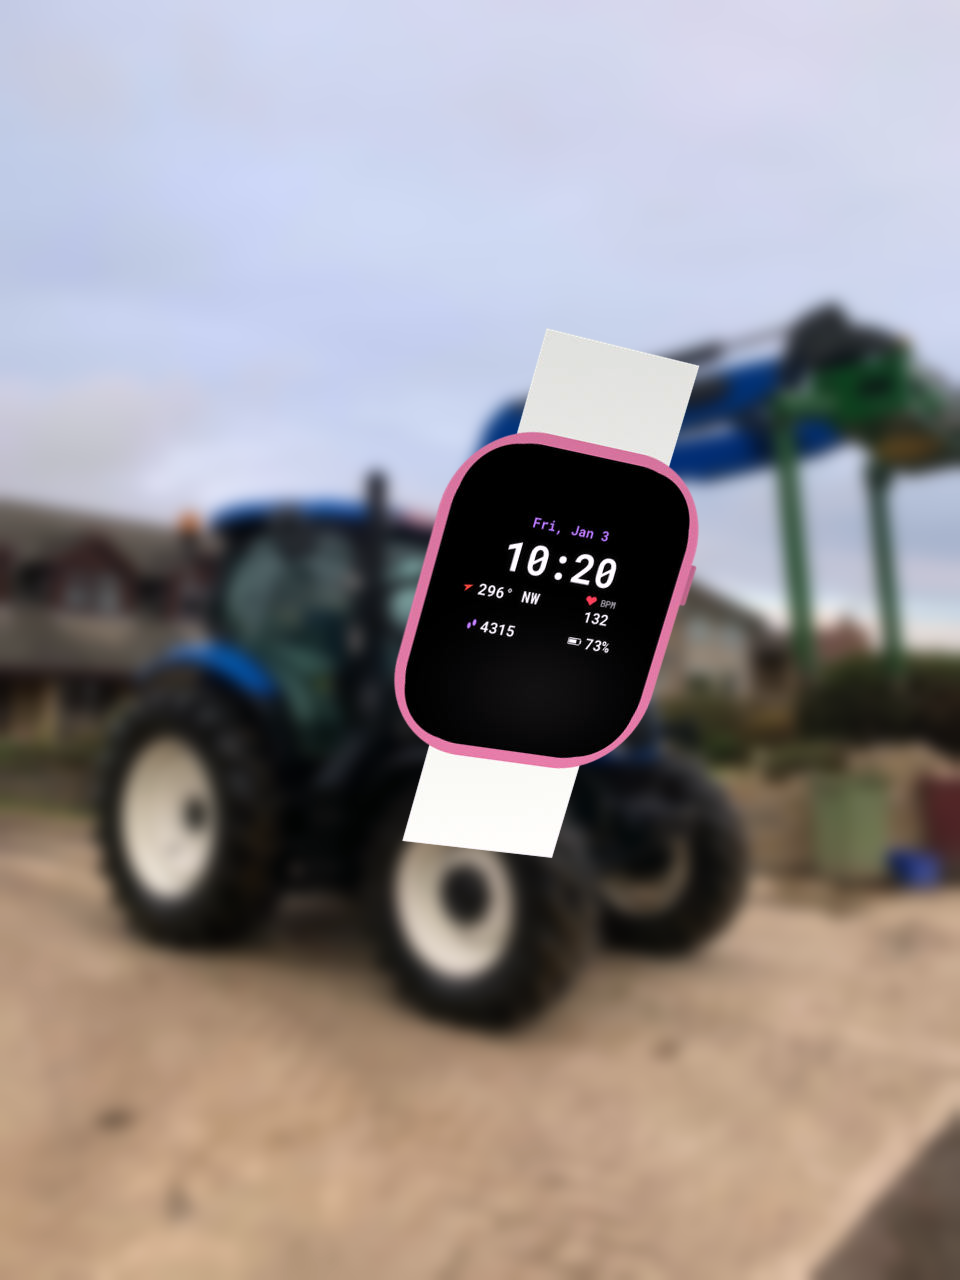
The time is 10,20
